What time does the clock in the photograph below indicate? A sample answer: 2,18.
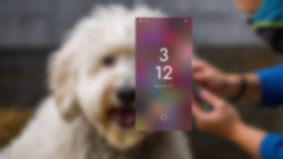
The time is 3,12
